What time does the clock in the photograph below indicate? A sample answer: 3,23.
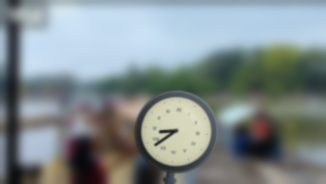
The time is 8,38
